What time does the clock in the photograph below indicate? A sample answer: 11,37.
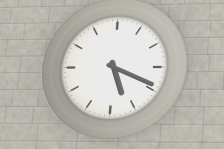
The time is 5,19
